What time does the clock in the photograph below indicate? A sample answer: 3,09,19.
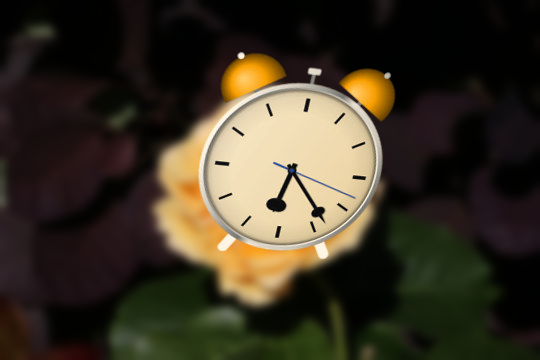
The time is 6,23,18
